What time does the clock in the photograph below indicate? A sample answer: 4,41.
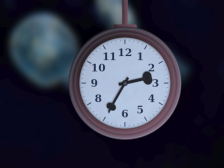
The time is 2,35
